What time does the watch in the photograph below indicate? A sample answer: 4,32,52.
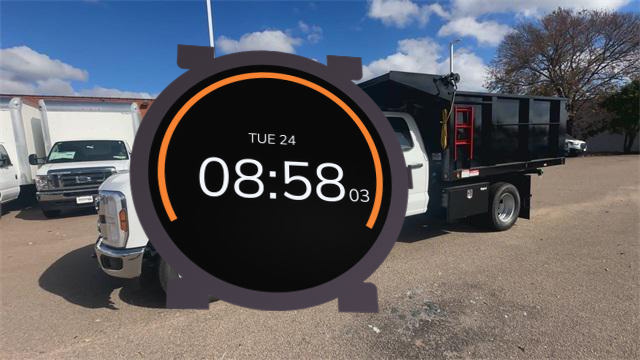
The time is 8,58,03
